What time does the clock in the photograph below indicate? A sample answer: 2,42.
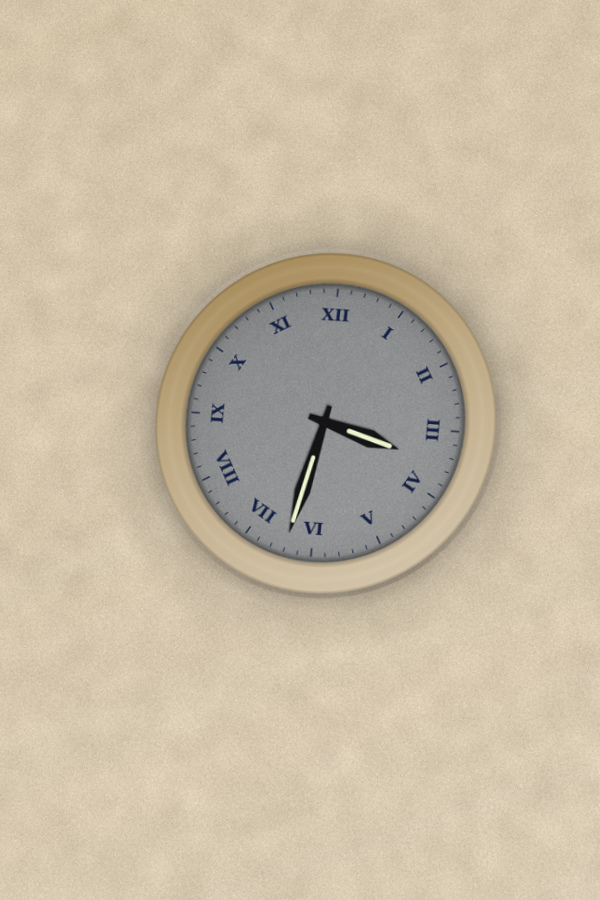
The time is 3,32
